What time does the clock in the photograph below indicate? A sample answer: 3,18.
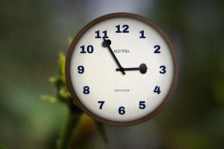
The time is 2,55
